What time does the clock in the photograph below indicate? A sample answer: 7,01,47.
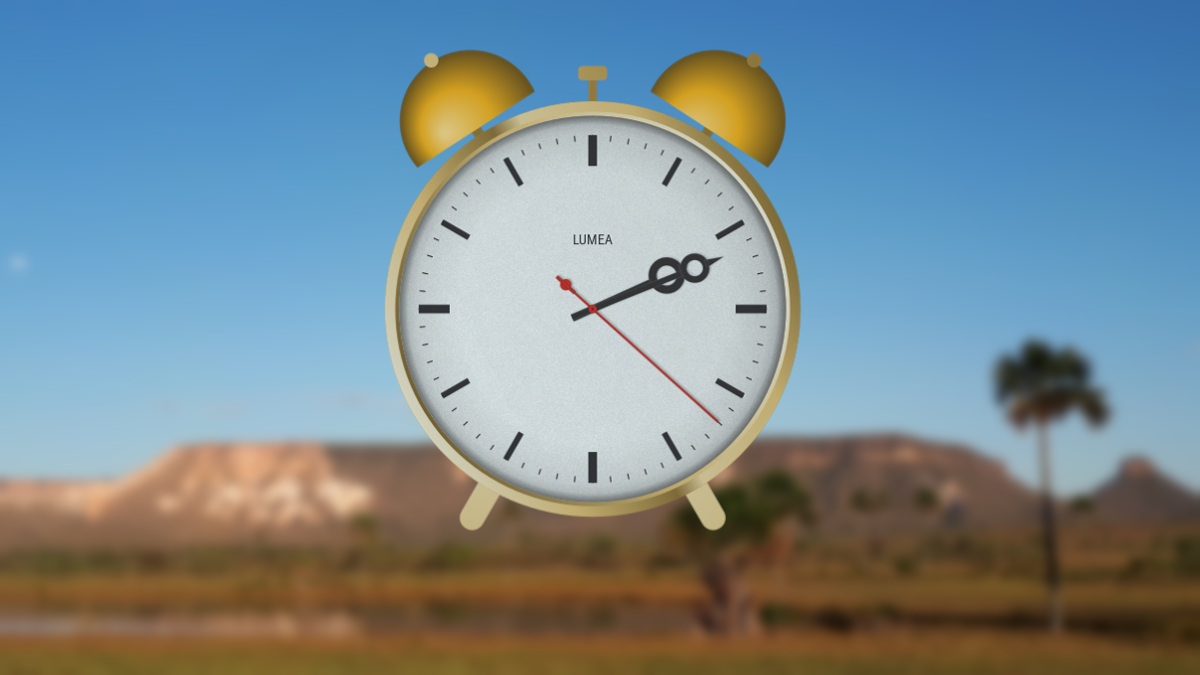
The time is 2,11,22
